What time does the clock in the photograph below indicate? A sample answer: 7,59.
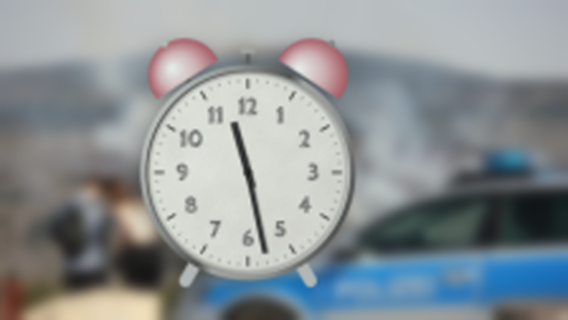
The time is 11,28
